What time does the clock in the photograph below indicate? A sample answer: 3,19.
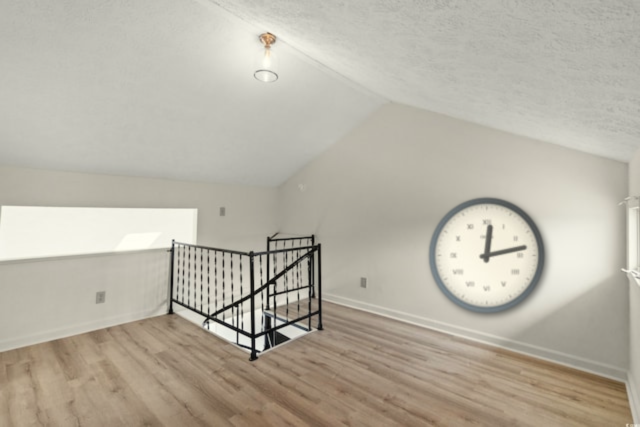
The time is 12,13
